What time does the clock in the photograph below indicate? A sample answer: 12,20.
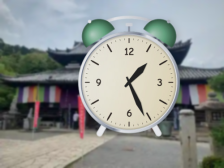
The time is 1,26
